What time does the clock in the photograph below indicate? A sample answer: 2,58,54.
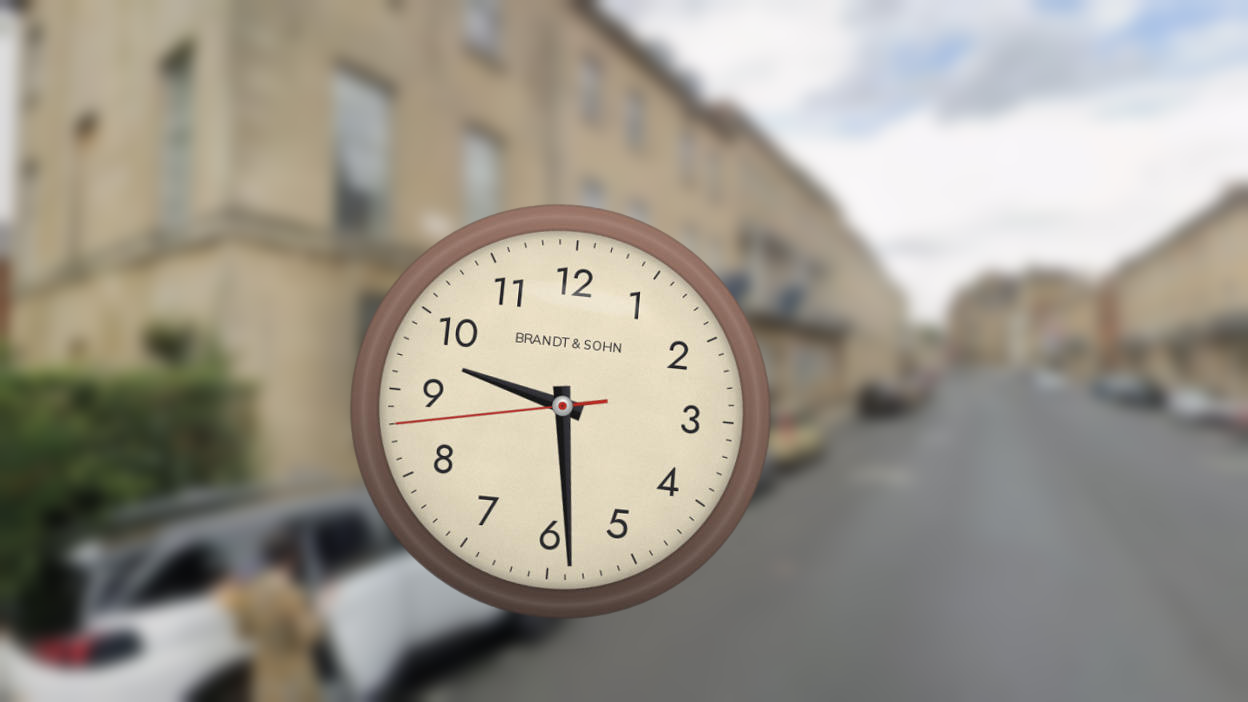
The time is 9,28,43
